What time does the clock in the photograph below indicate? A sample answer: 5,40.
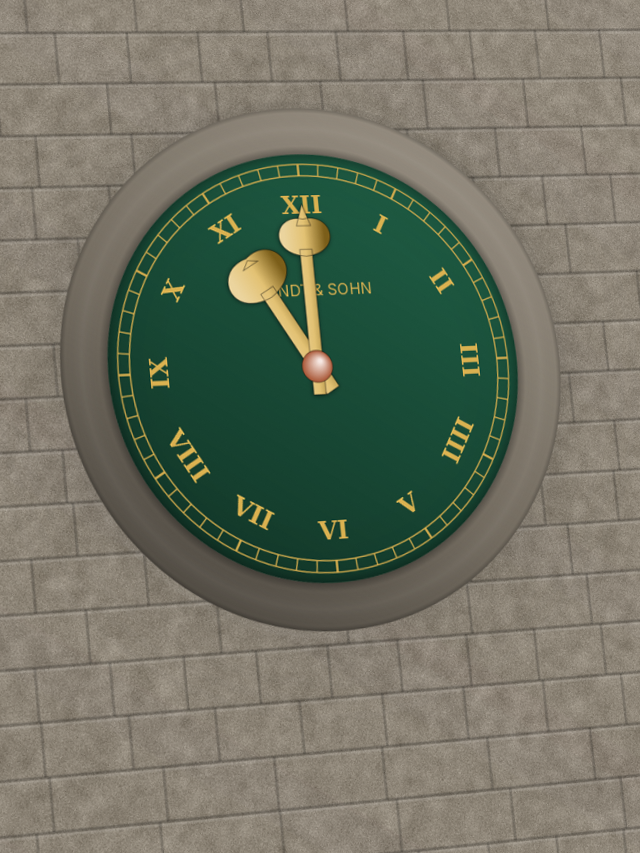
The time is 11,00
